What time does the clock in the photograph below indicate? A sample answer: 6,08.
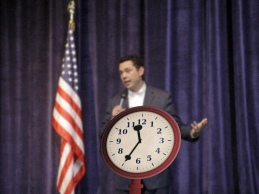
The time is 11,35
